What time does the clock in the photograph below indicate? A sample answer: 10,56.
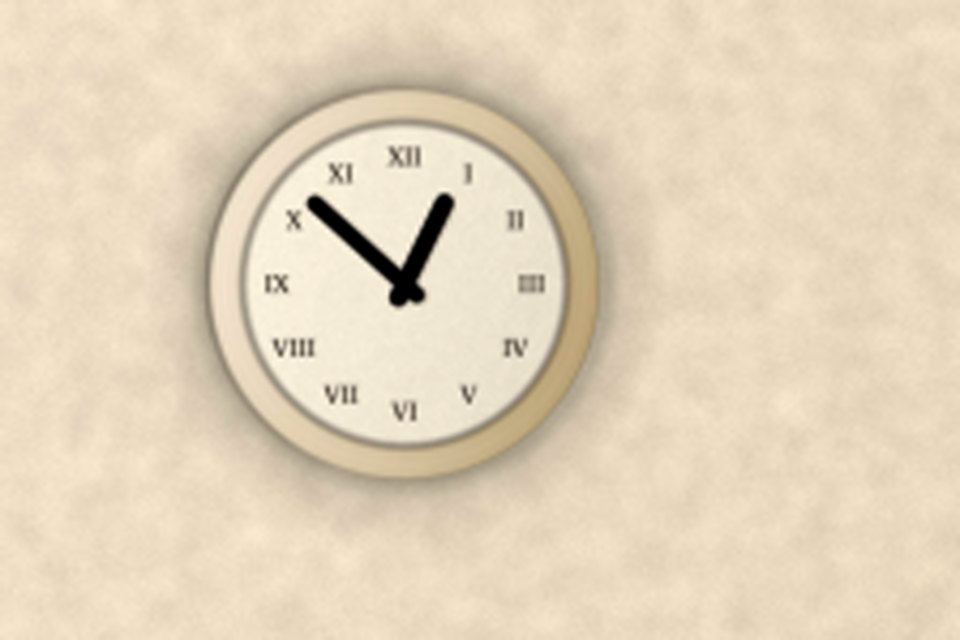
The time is 12,52
